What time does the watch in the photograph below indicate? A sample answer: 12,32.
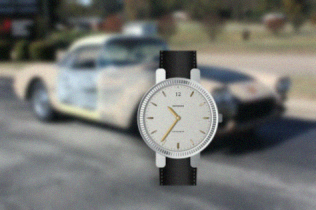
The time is 10,36
